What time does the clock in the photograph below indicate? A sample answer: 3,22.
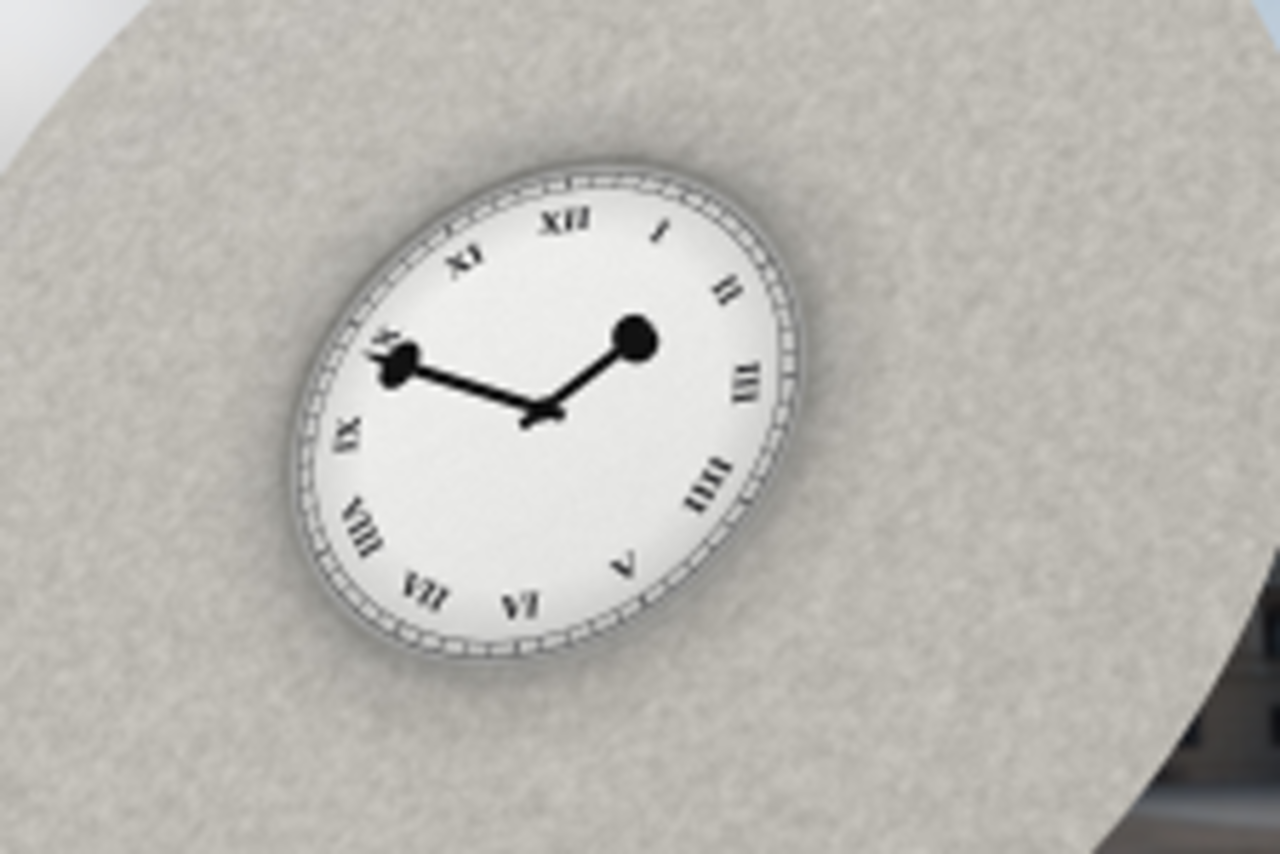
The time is 1,49
